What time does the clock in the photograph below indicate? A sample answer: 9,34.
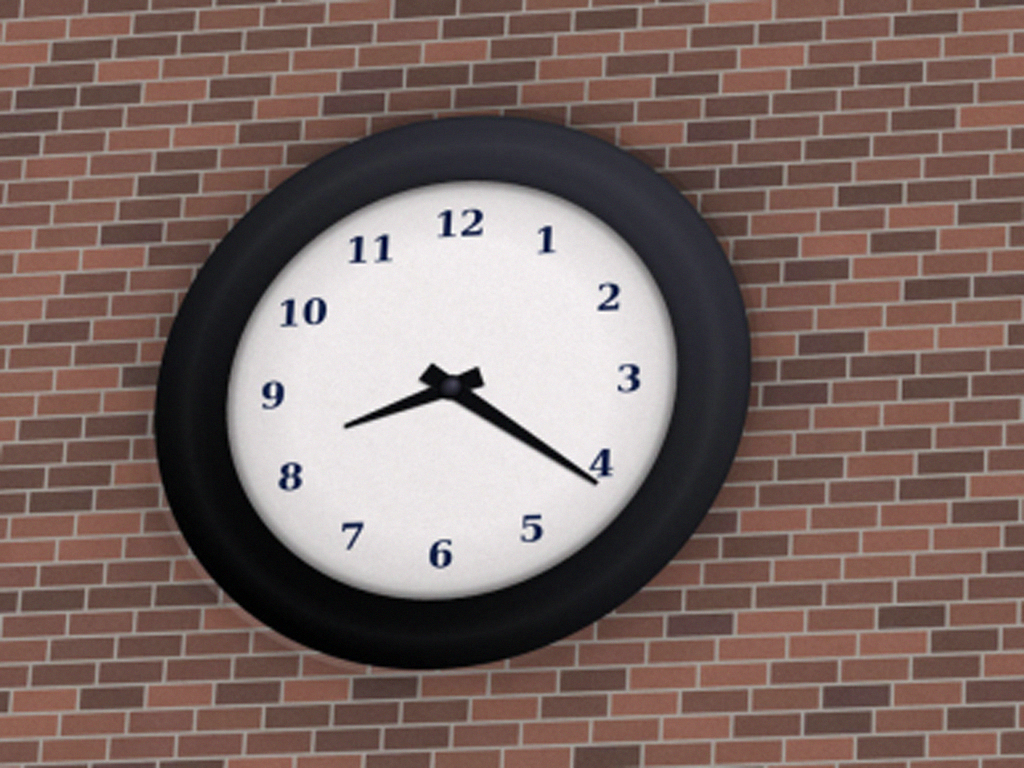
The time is 8,21
